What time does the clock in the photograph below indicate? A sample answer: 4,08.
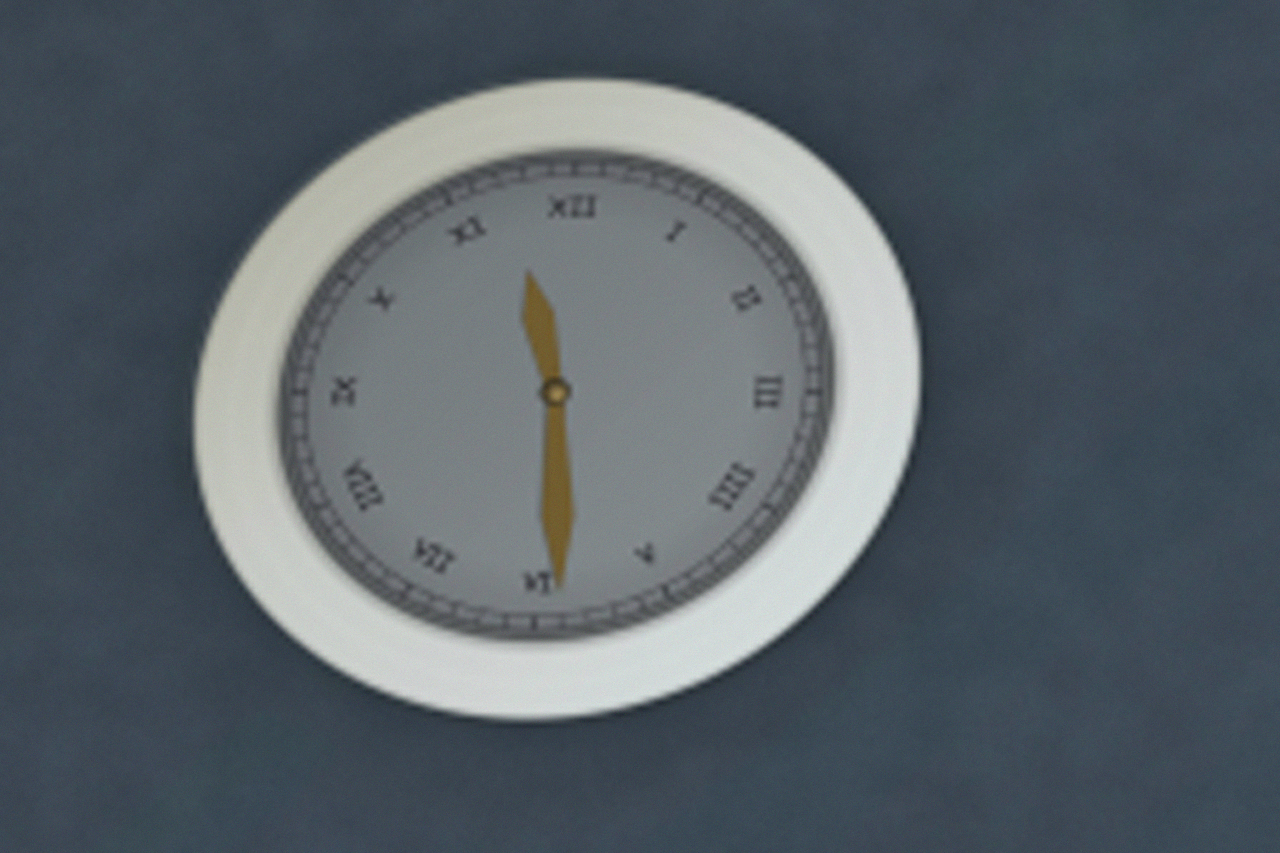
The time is 11,29
